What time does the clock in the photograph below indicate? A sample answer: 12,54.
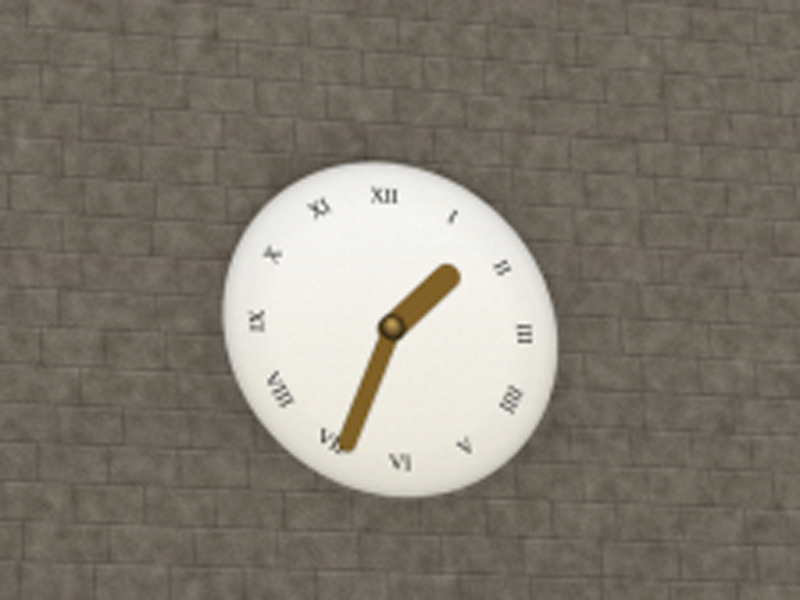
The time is 1,34
